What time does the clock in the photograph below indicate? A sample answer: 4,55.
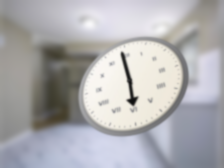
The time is 5,59
